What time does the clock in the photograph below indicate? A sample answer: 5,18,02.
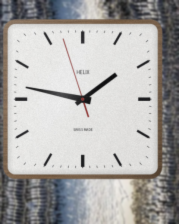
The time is 1,46,57
